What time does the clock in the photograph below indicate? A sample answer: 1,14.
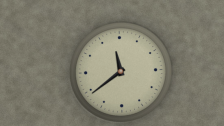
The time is 11,39
